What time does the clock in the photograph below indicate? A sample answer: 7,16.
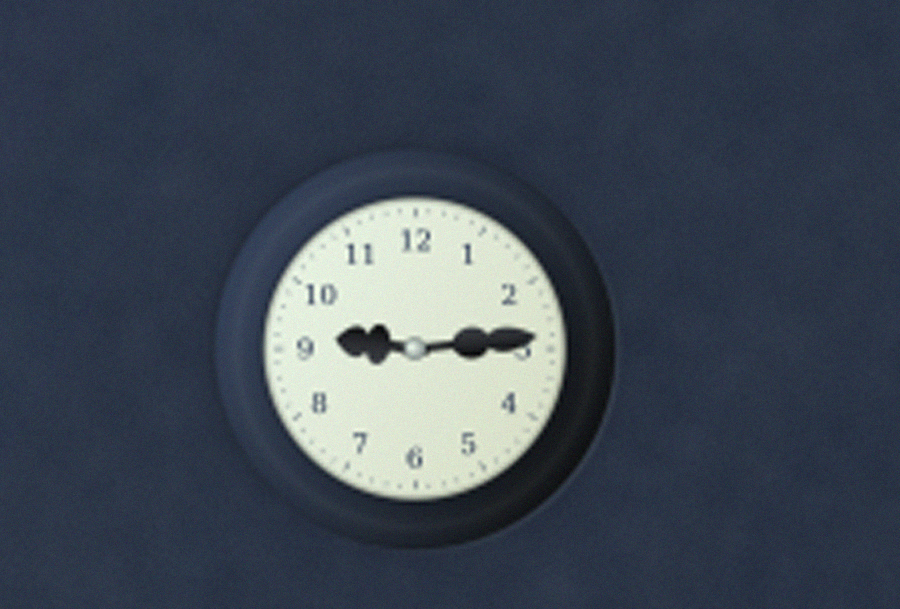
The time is 9,14
